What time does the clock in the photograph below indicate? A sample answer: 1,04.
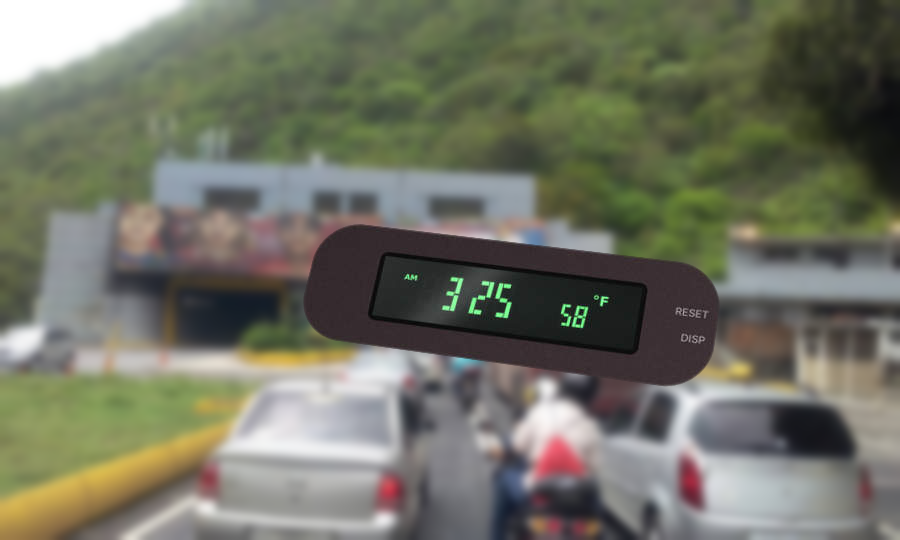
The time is 3,25
